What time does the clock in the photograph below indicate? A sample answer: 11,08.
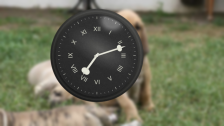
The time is 7,12
